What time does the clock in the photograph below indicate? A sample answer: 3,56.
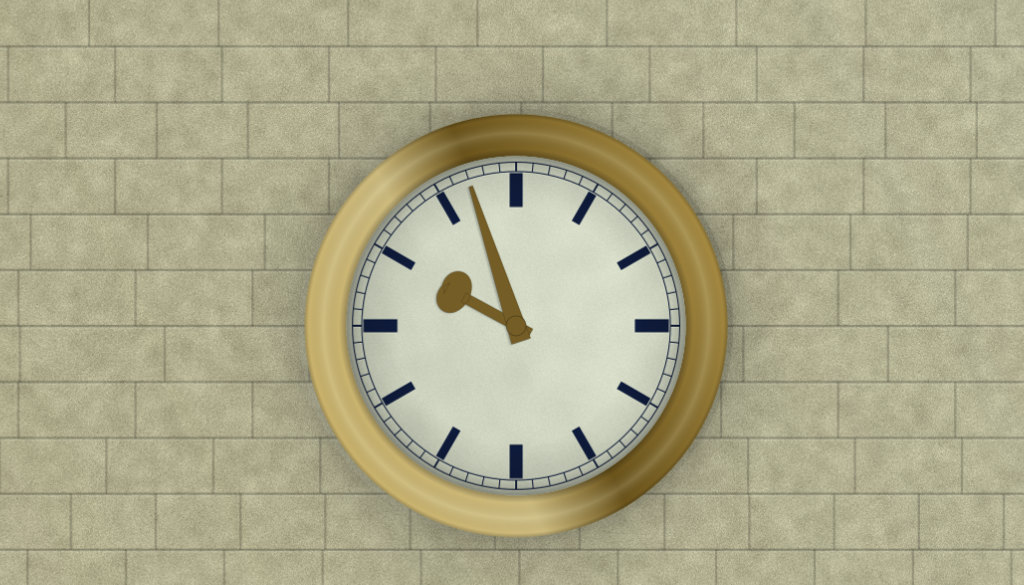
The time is 9,57
